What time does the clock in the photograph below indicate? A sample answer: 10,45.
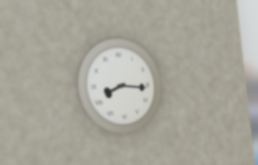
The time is 8,16
